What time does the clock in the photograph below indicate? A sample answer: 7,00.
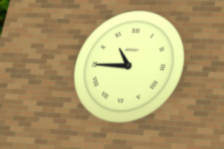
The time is 10,45
